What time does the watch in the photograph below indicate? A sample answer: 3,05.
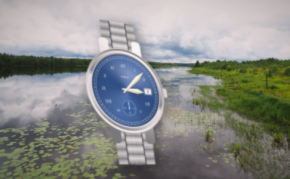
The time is 3,08
